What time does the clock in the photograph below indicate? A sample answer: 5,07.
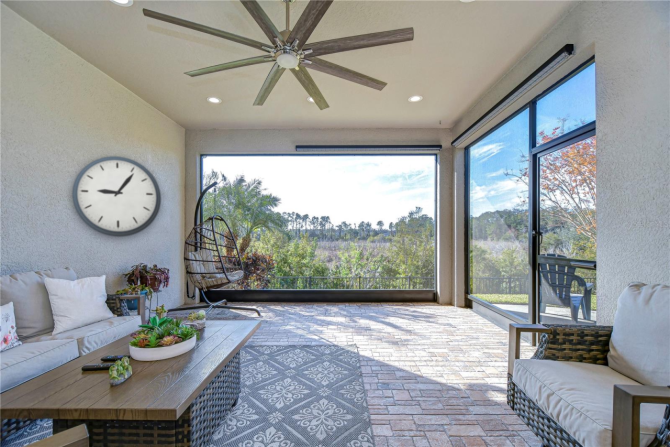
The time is 9,06
